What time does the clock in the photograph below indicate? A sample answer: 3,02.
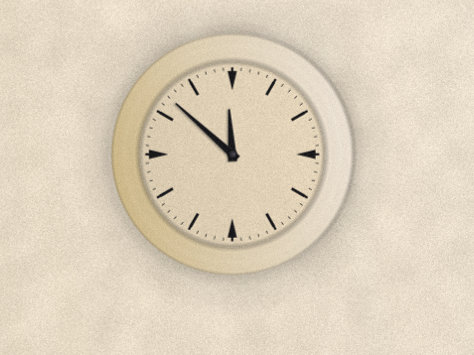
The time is 11,52
